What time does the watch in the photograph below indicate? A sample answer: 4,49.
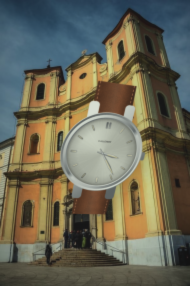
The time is 3,24
